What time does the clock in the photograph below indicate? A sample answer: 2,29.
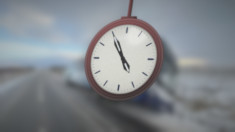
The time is 4,55
